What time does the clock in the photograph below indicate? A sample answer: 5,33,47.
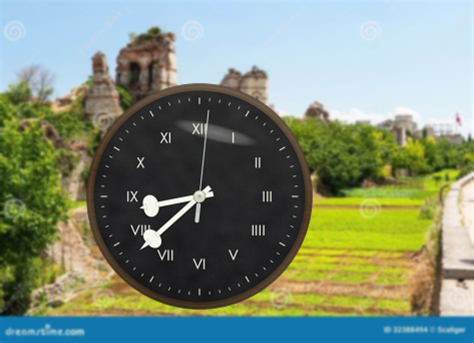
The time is 8,38,01
